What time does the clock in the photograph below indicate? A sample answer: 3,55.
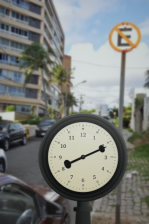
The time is 8,11
